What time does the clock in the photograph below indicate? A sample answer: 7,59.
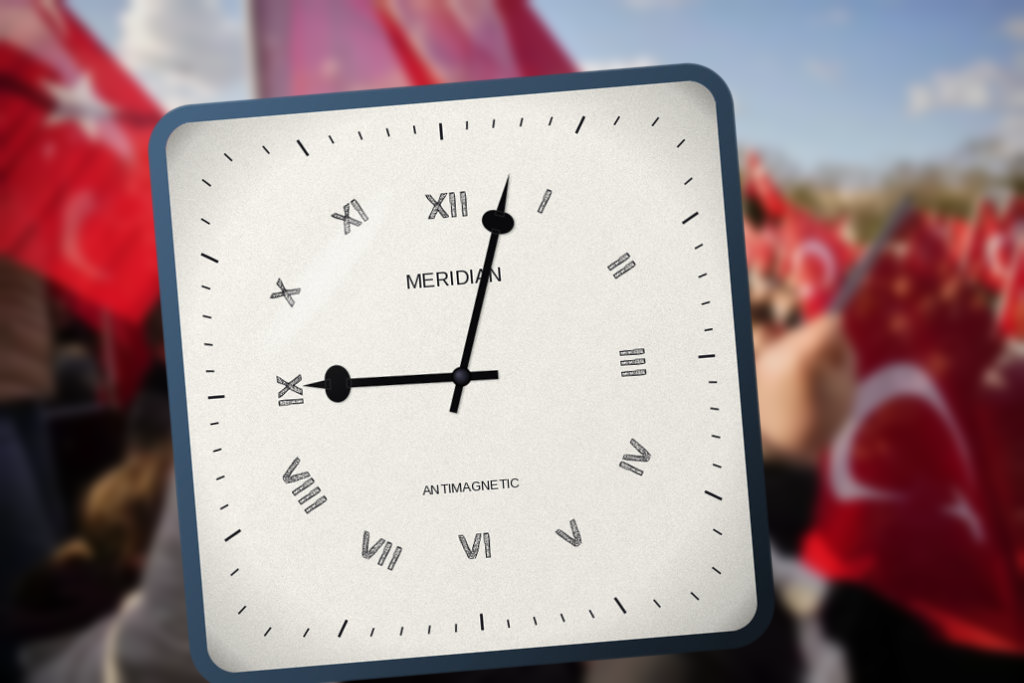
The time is 9,03
